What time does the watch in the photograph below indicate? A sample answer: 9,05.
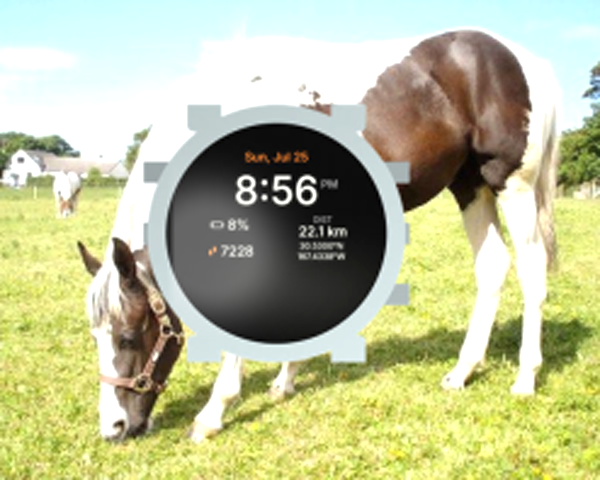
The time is 8,56
